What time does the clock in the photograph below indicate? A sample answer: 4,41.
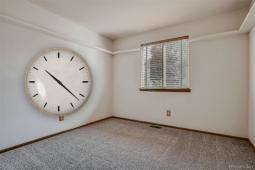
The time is 10,22
